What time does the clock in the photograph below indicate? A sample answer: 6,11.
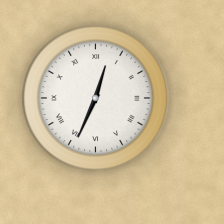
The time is 12,34
